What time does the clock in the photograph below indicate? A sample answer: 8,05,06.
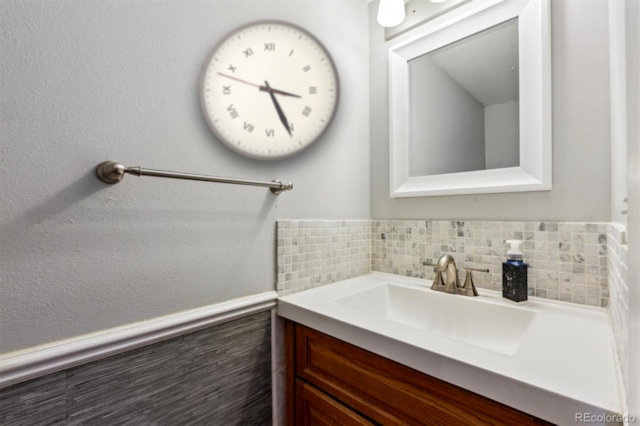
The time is 3,25,48
